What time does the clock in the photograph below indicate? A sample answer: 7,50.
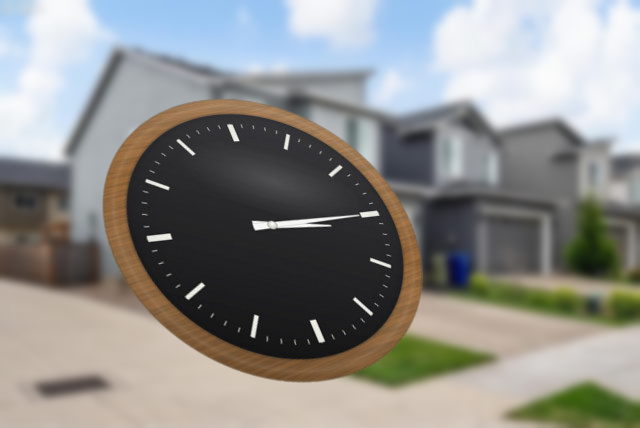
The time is 3,15
